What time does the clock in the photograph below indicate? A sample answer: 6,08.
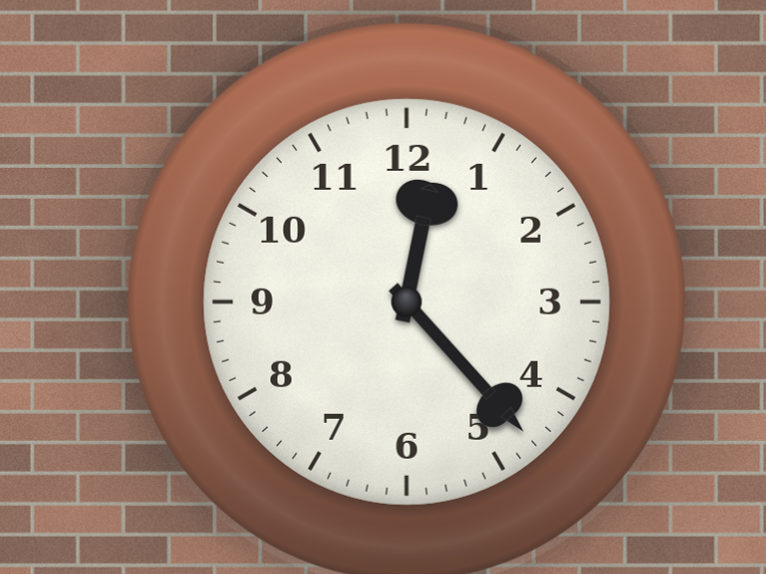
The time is 12,23
